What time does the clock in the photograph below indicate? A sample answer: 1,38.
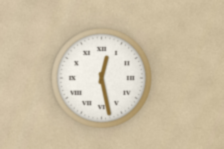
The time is 12,28
